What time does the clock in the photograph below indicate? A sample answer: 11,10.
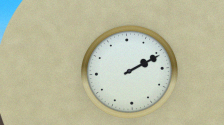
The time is 2,11
